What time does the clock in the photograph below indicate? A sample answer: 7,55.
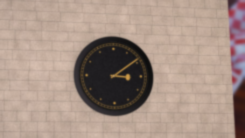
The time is 3,09
